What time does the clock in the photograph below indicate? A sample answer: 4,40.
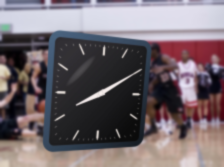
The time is 8,10
